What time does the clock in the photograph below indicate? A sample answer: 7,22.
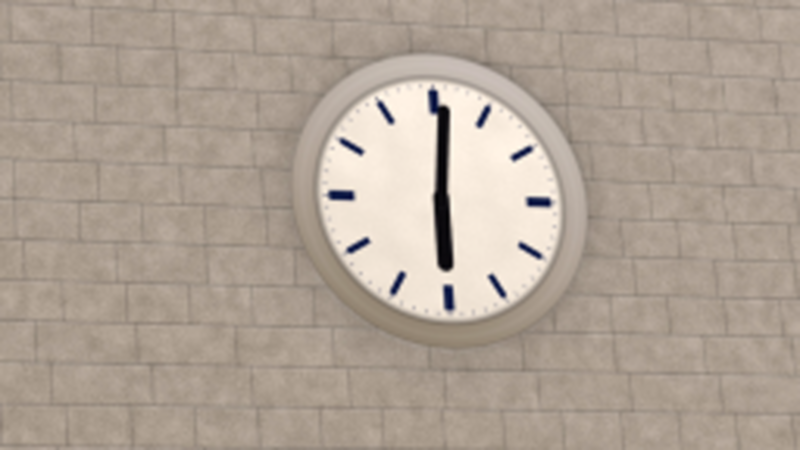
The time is 6,01
